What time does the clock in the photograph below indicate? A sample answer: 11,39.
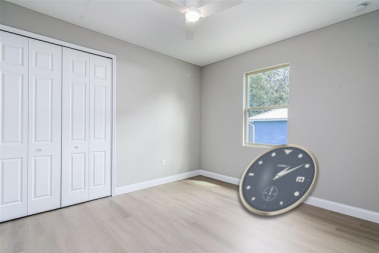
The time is 1,09
